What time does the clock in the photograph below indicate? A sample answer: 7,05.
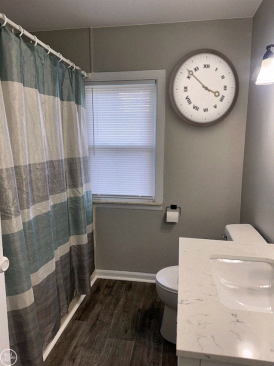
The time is 3,52
